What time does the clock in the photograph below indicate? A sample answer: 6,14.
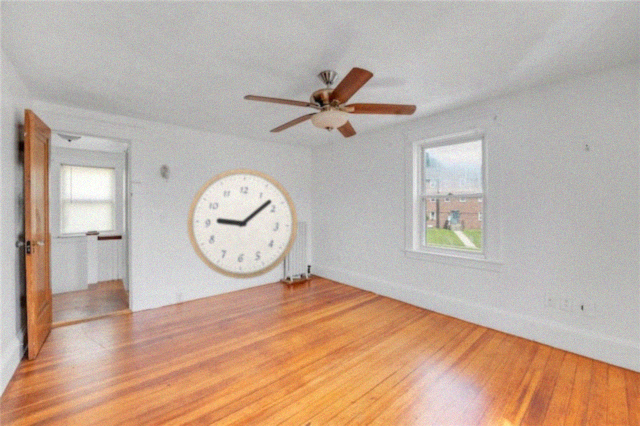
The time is 9,08
